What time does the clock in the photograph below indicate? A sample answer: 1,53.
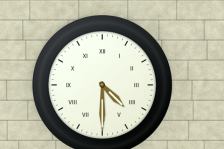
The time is 4,30
